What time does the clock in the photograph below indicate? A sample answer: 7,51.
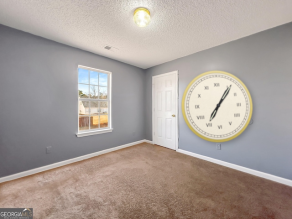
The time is 7,06
